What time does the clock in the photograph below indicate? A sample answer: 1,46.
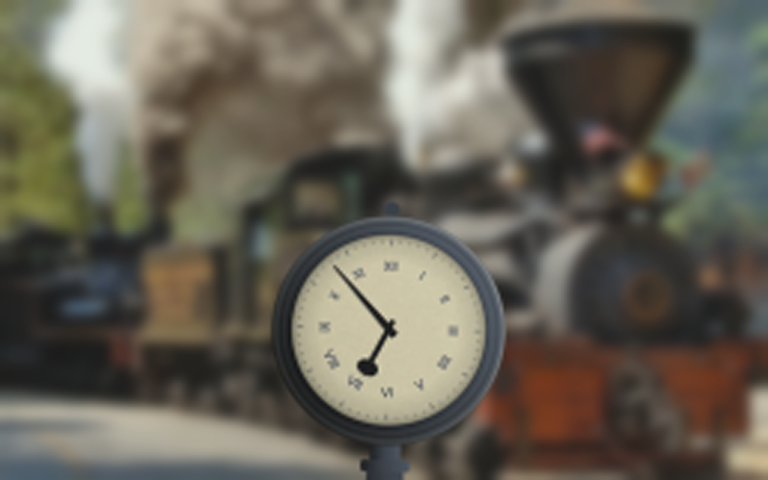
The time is 6,53
